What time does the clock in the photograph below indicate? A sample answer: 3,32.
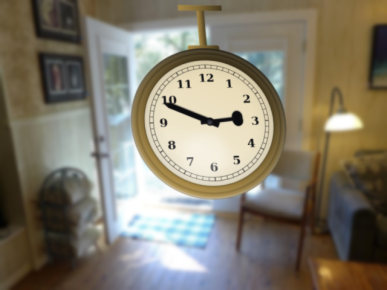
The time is 2,49
